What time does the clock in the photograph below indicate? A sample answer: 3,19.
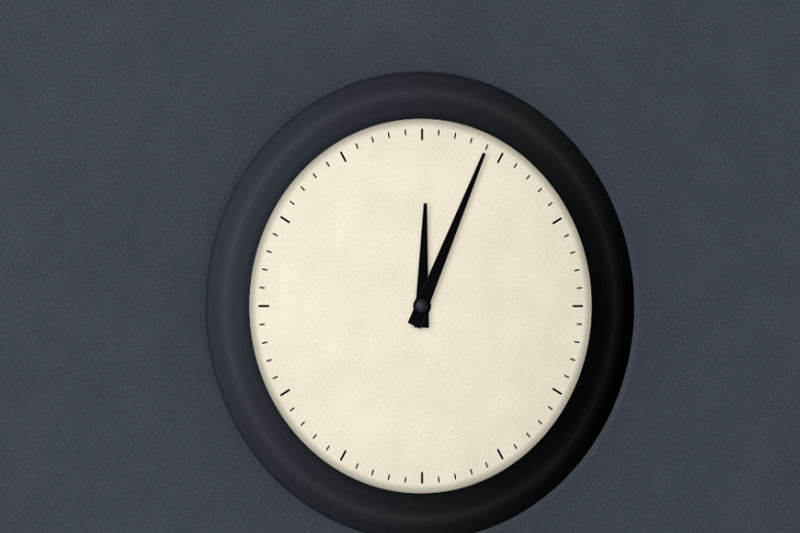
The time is 12,04
